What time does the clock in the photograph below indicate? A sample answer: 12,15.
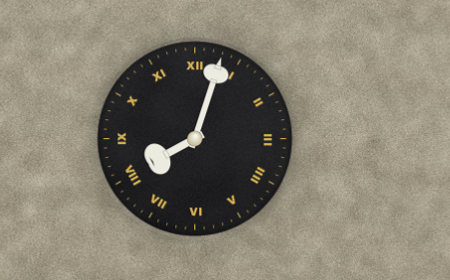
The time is 8,03
